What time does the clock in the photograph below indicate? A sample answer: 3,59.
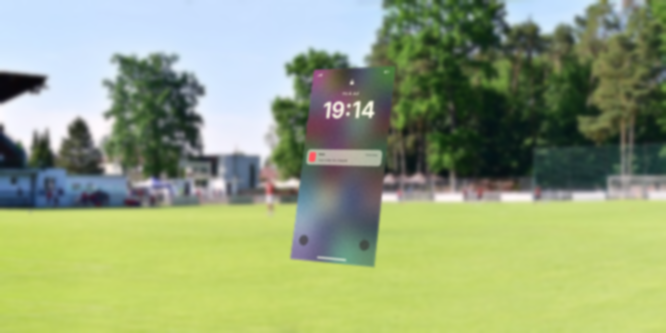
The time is 19,14
